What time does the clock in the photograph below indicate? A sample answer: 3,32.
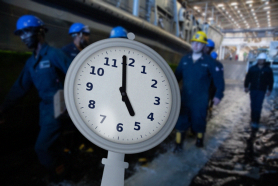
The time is 4,59
